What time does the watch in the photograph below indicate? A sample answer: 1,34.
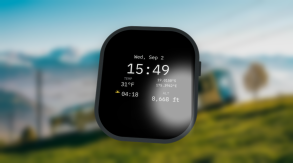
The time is 15,49
